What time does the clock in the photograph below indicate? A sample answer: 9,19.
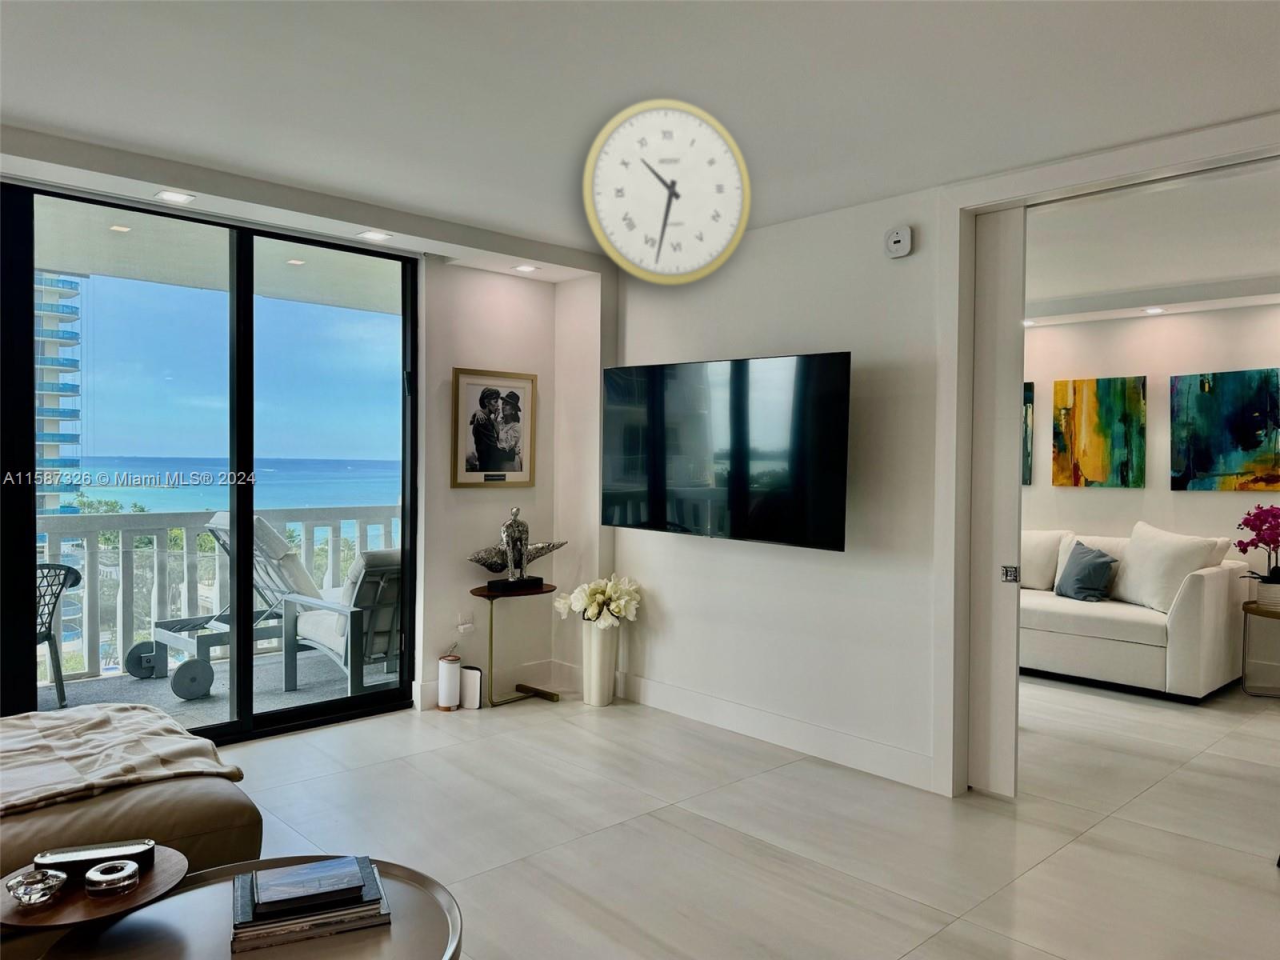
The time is 10,33
